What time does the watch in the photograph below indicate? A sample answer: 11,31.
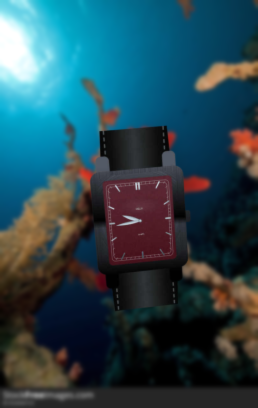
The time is 9,44
